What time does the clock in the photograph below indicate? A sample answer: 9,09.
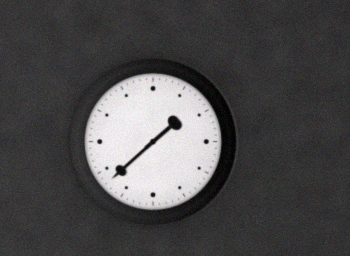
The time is 1,38
